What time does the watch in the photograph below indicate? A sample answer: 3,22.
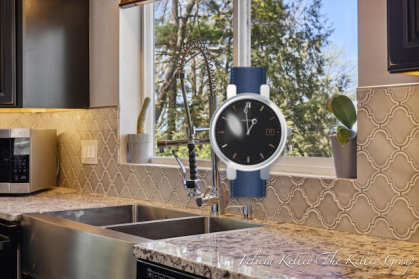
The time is 12,59
